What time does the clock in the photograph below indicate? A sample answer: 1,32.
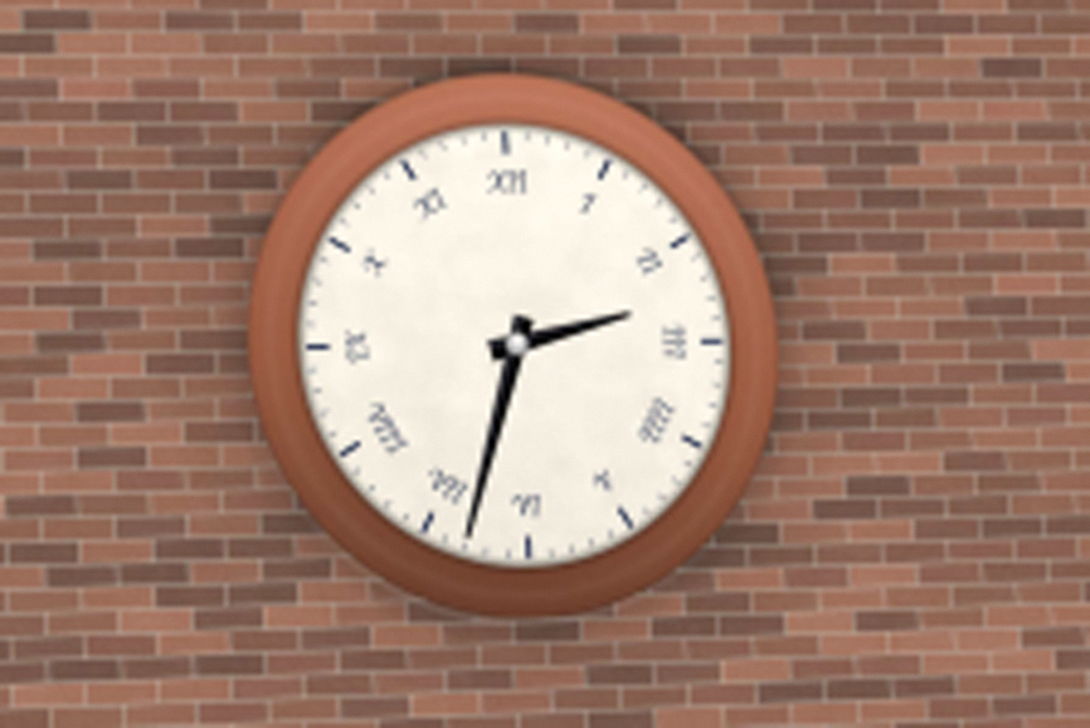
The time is 2,33
